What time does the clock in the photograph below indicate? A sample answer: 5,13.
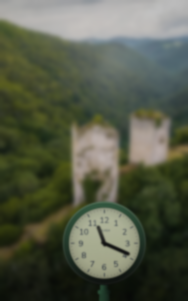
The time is 11,19
